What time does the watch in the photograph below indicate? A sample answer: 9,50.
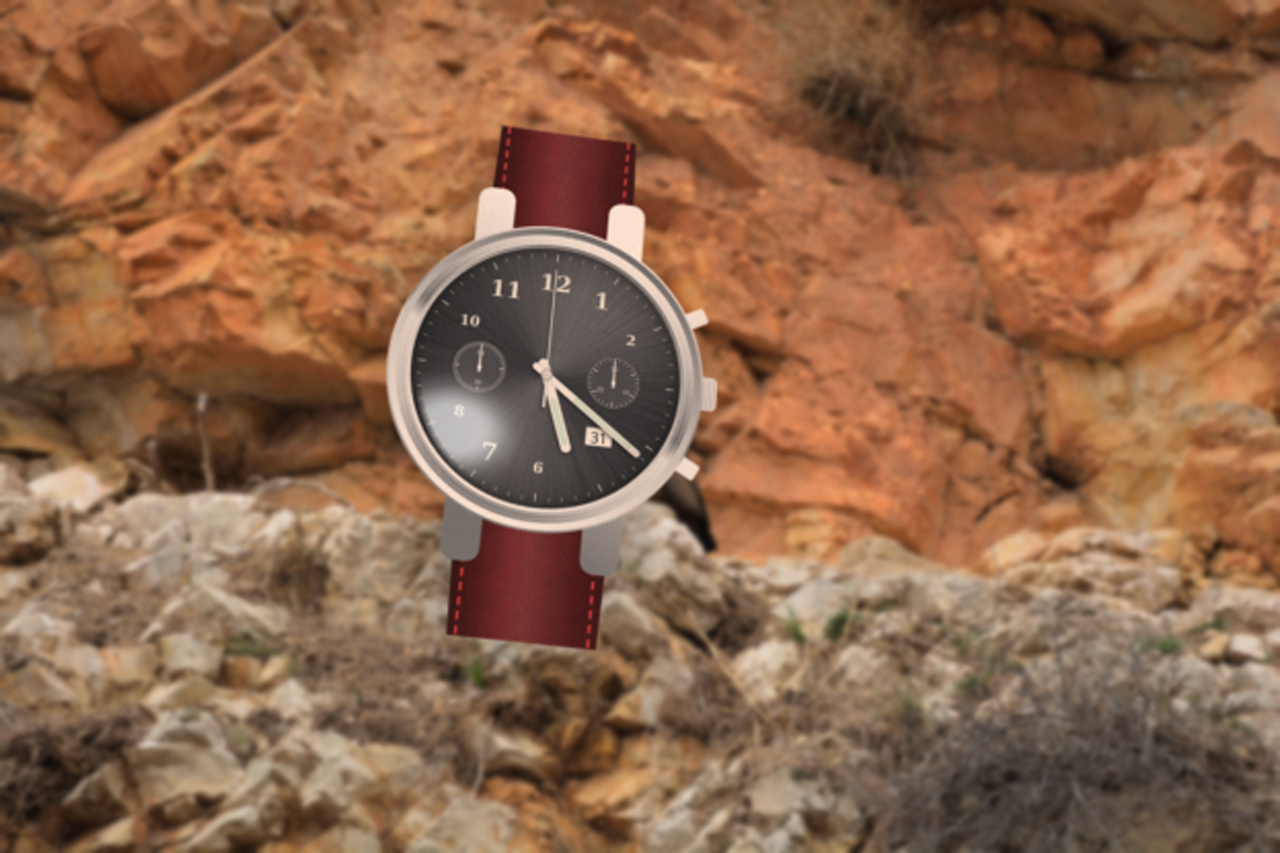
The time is 5,21
